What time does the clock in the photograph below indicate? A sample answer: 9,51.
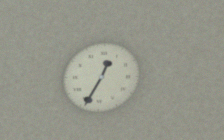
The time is 12,34
